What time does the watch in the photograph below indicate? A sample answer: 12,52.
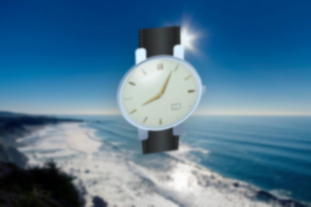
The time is 8,04
